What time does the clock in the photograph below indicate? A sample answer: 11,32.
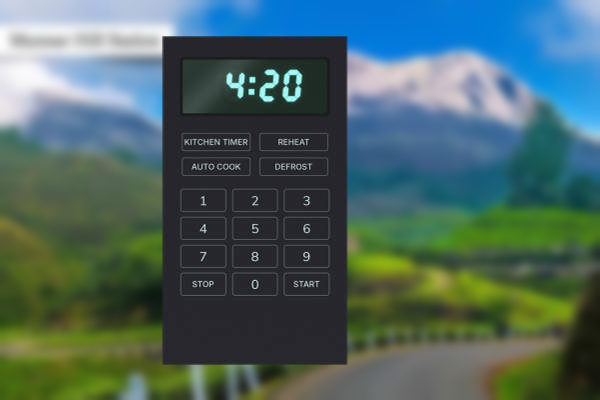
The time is 4,20
